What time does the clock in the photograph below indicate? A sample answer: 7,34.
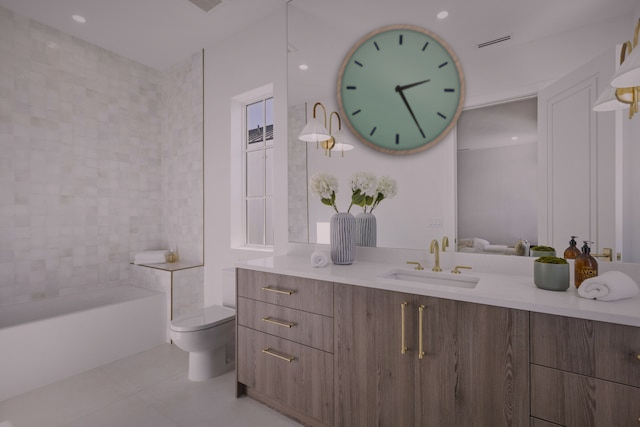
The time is 2,25
